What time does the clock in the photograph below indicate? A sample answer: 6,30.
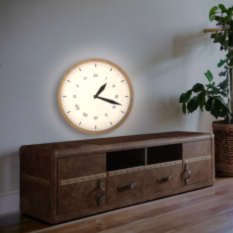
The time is 1,18
